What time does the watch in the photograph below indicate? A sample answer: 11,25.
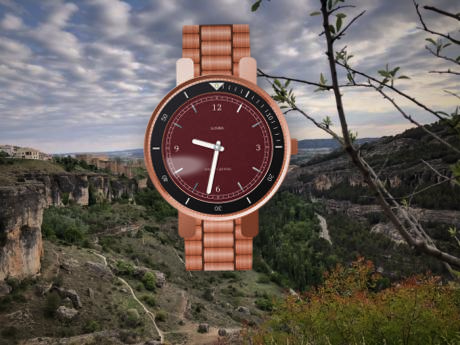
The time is 9,32
